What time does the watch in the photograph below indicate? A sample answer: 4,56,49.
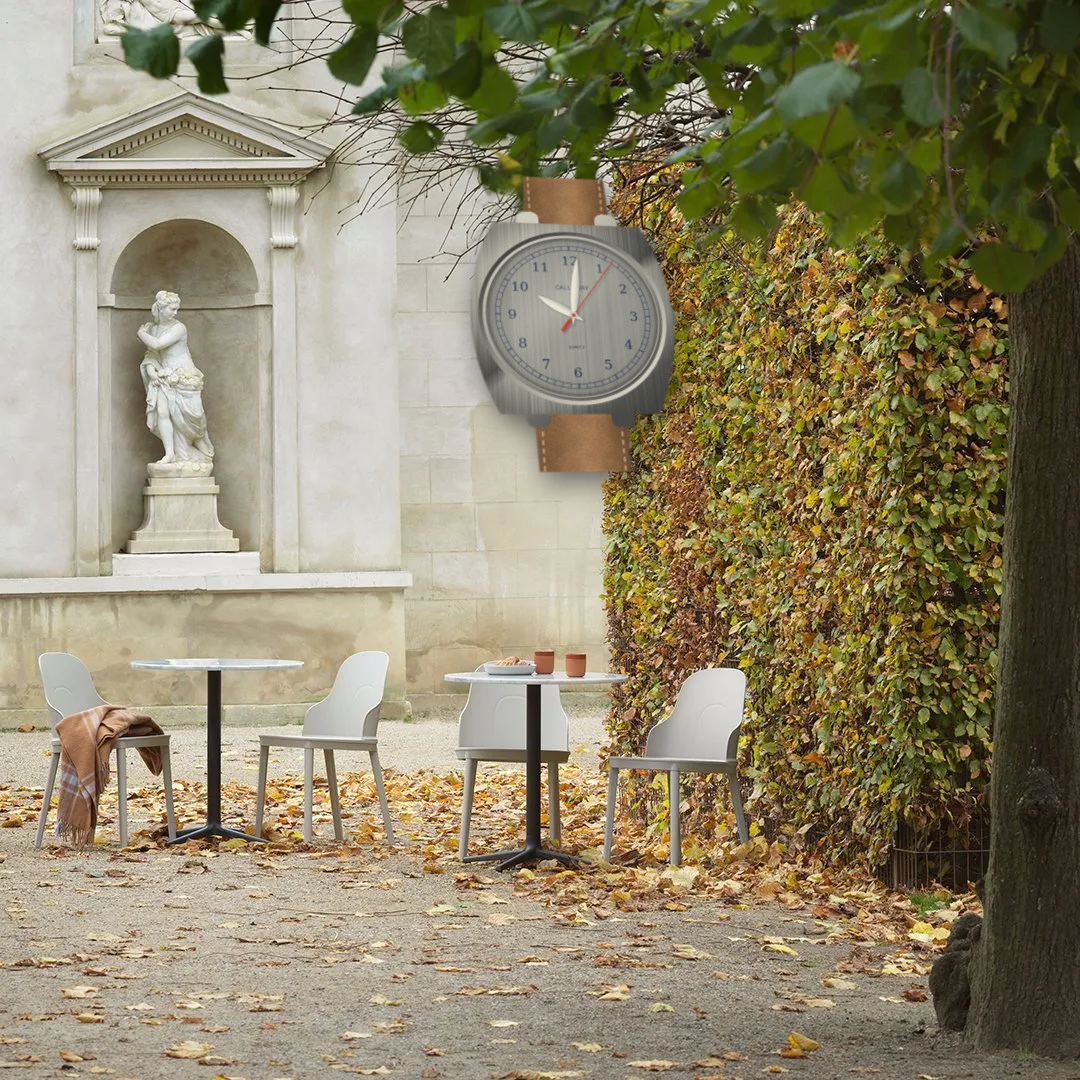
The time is 10,01,06
